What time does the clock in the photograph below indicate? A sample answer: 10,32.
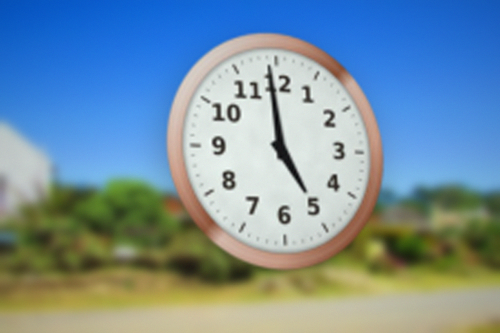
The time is 4,59
